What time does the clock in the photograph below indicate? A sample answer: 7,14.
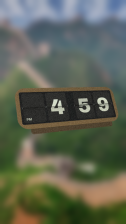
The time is 4,59
